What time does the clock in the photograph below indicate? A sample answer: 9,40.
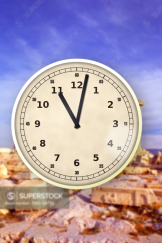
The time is 11,02
